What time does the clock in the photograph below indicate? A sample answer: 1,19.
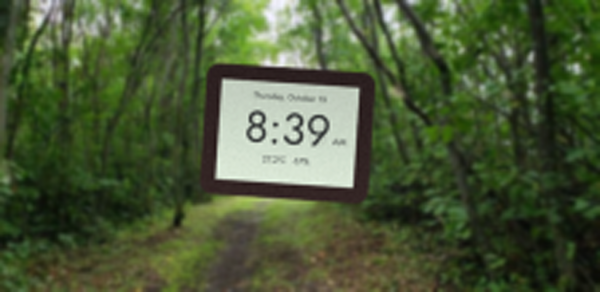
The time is 8,39
